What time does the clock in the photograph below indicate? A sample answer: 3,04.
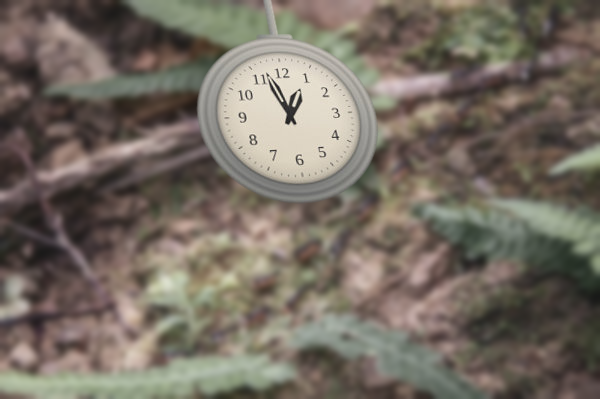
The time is 12,57
